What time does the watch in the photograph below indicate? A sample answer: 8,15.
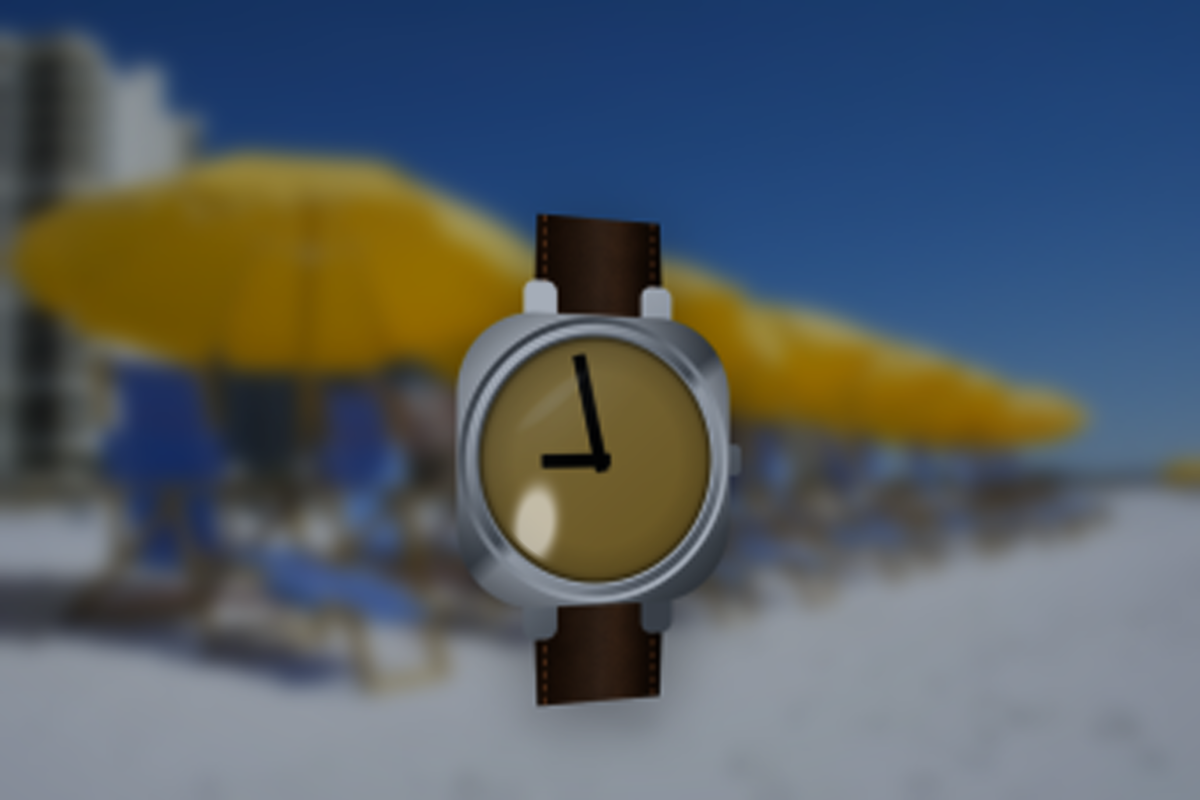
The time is 8,58
